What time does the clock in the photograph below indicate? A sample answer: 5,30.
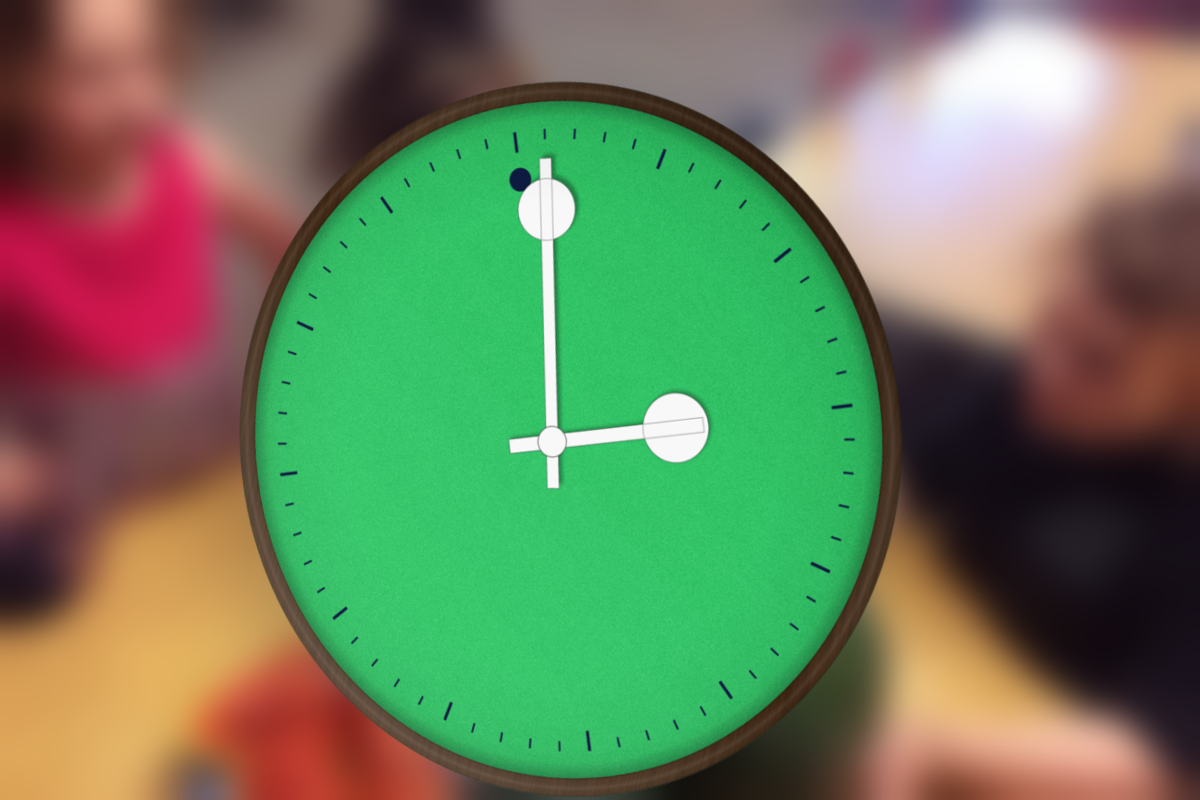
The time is 3,01
